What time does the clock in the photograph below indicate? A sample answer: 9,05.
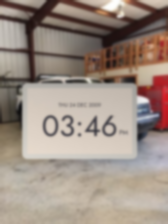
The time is 3,46
